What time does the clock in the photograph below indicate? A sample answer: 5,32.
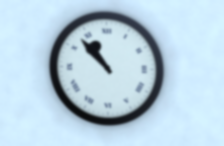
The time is 10,53
